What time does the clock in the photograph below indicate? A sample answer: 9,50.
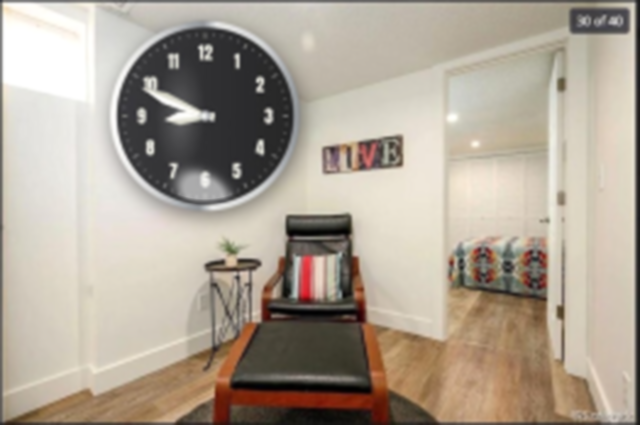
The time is 8,49
